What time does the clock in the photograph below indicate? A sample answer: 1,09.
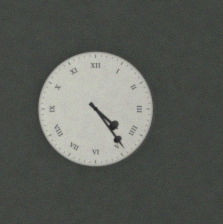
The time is 4,24
